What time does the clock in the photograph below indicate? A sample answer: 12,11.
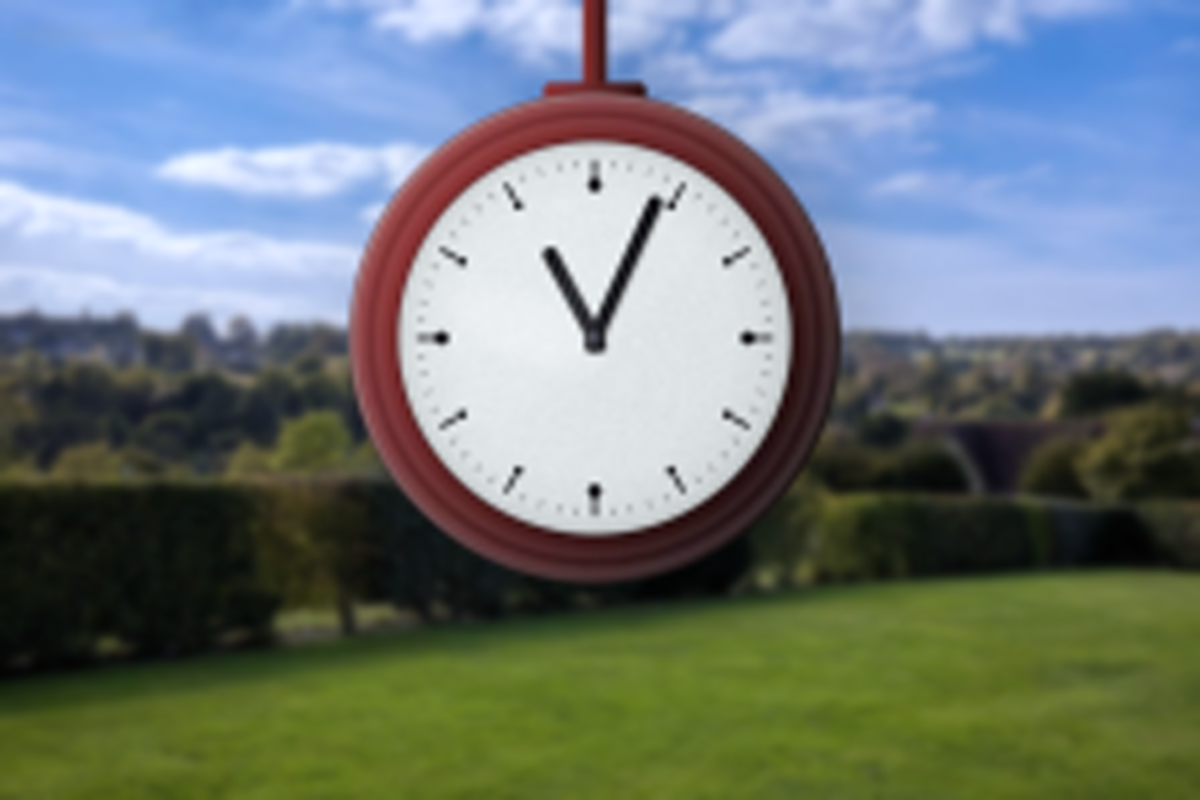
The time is 11,04
